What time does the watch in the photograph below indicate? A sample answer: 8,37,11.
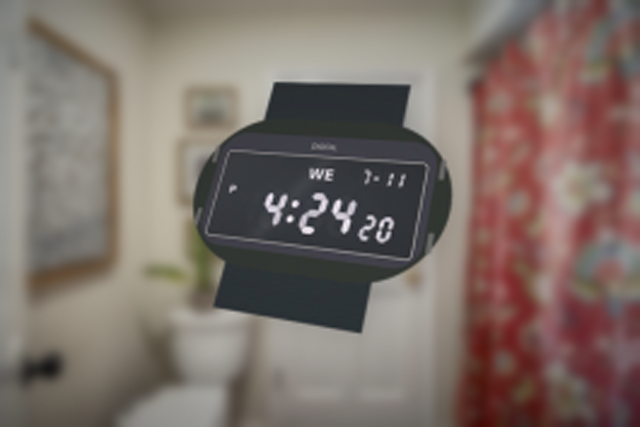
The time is 4,24,20
